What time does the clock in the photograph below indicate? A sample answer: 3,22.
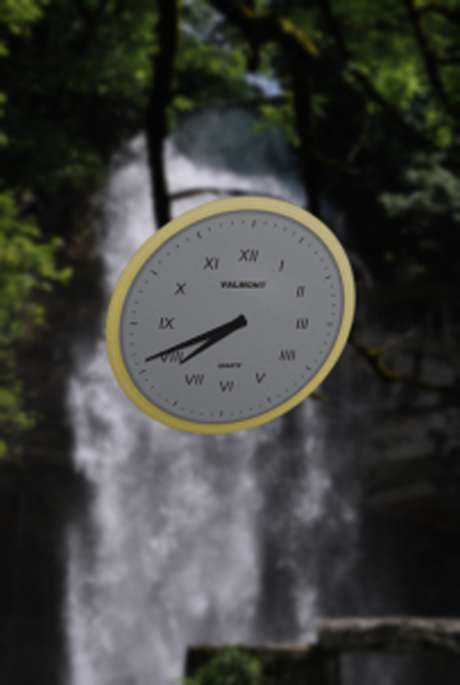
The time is 7,41
